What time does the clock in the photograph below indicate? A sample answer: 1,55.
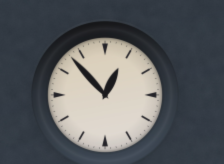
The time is 12,53
